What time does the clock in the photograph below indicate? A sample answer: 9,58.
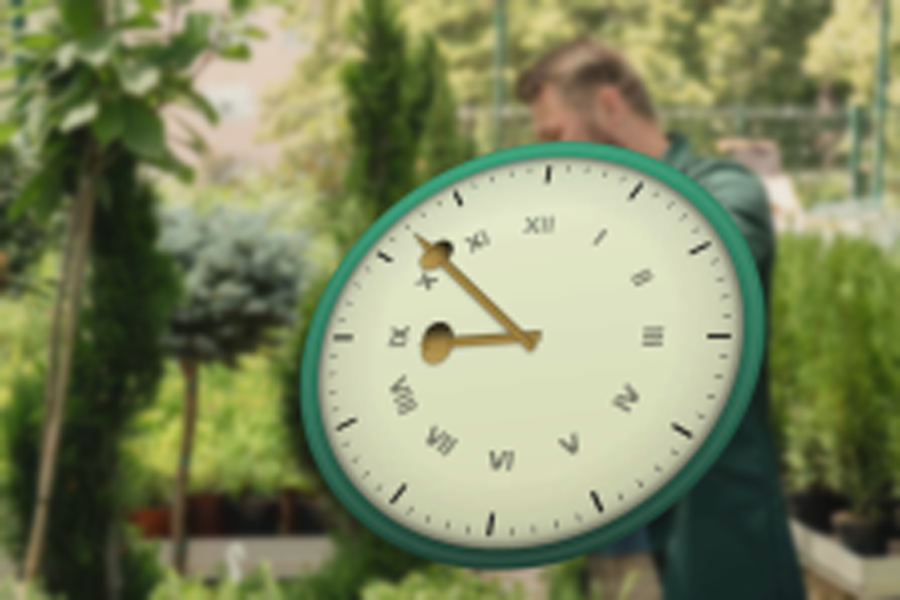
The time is 8,52
